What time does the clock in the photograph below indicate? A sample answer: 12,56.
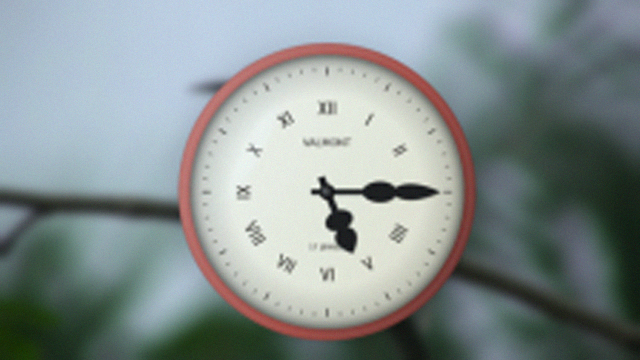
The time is 5,15
